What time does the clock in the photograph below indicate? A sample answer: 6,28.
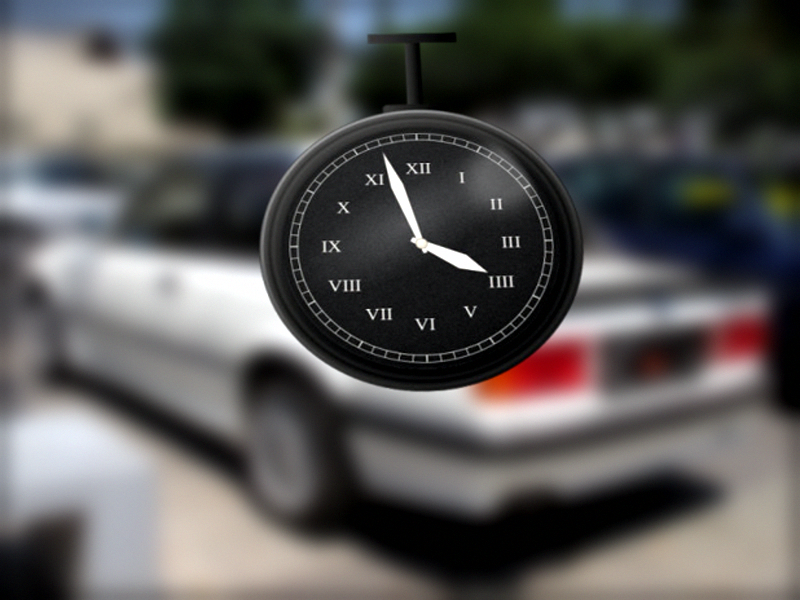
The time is 3,57
